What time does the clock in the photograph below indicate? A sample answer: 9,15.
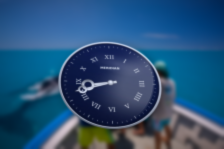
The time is 8,42
